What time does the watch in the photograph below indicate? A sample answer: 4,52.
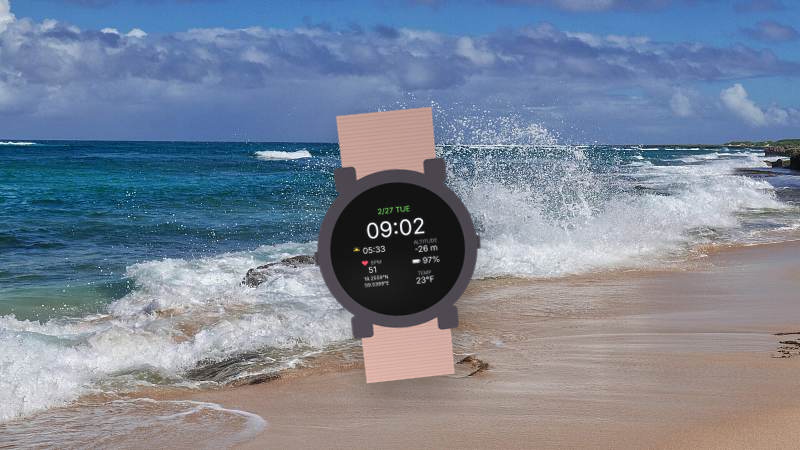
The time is 9,02
